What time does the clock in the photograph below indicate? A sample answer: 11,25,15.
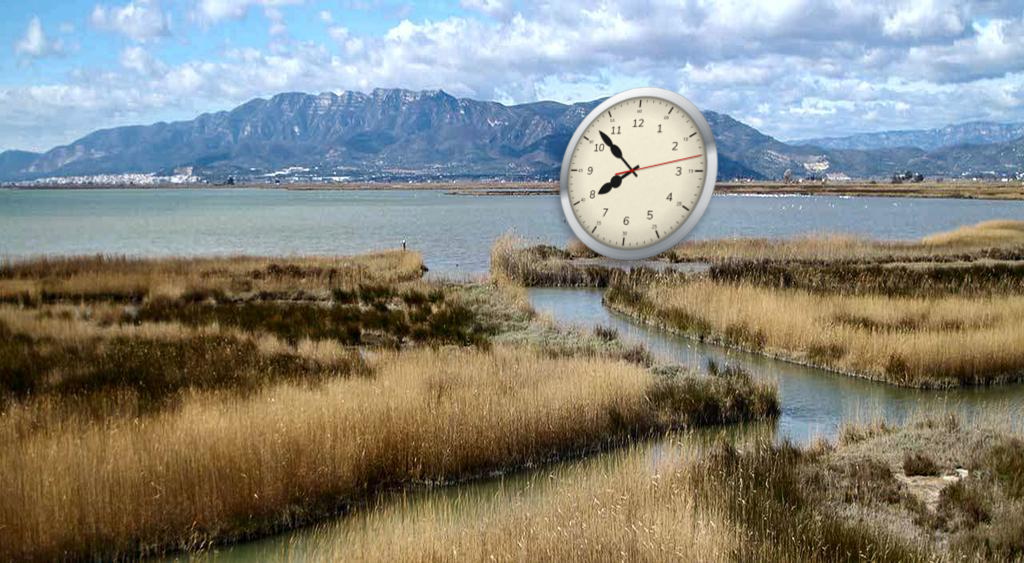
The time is 7,52,13
